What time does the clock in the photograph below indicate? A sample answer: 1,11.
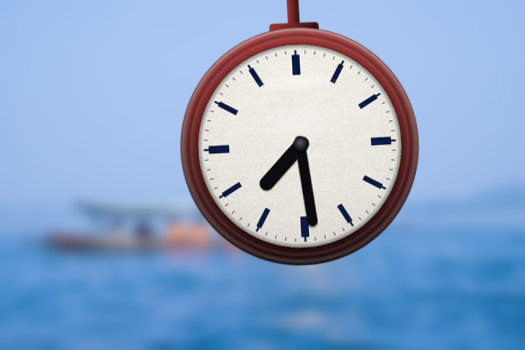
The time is 7,29
